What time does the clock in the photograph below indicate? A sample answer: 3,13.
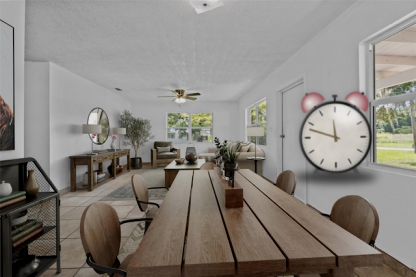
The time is 11,48
